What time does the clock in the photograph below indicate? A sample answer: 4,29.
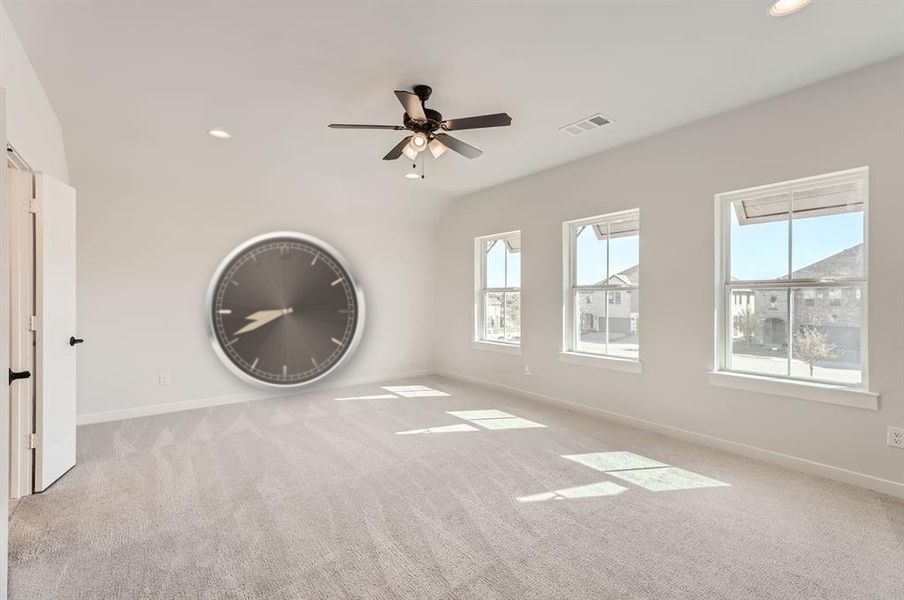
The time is 8,41
